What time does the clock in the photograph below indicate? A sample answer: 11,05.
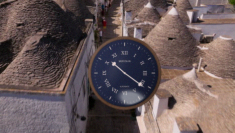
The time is 10,21
